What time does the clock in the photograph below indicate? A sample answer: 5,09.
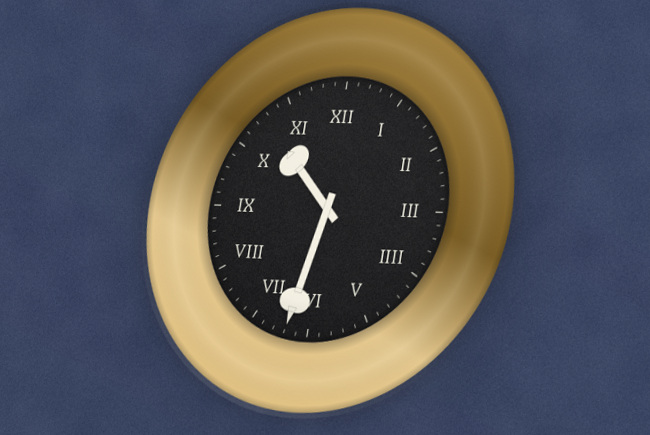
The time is 10,32
